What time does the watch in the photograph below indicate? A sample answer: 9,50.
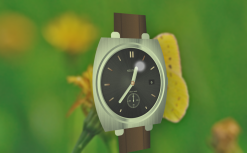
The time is 12,37
